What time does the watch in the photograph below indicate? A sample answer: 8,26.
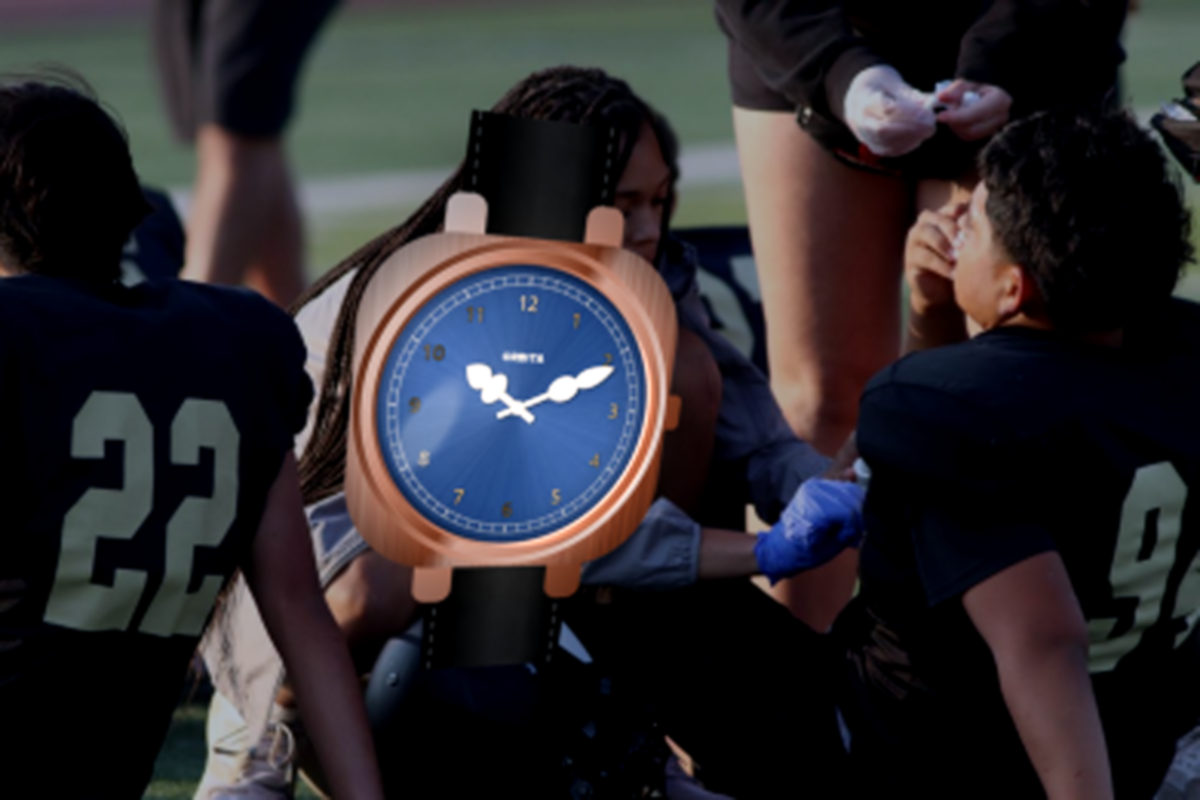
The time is 10,11
